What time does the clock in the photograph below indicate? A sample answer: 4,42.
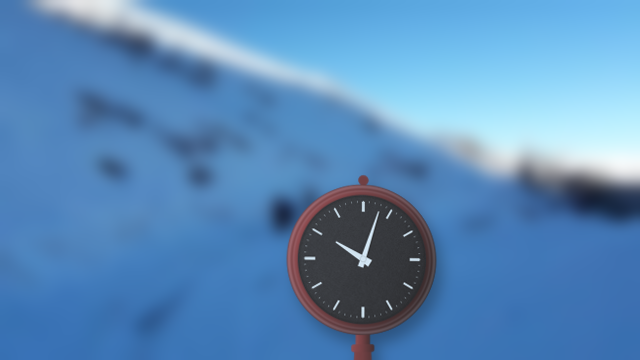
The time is 10,03
